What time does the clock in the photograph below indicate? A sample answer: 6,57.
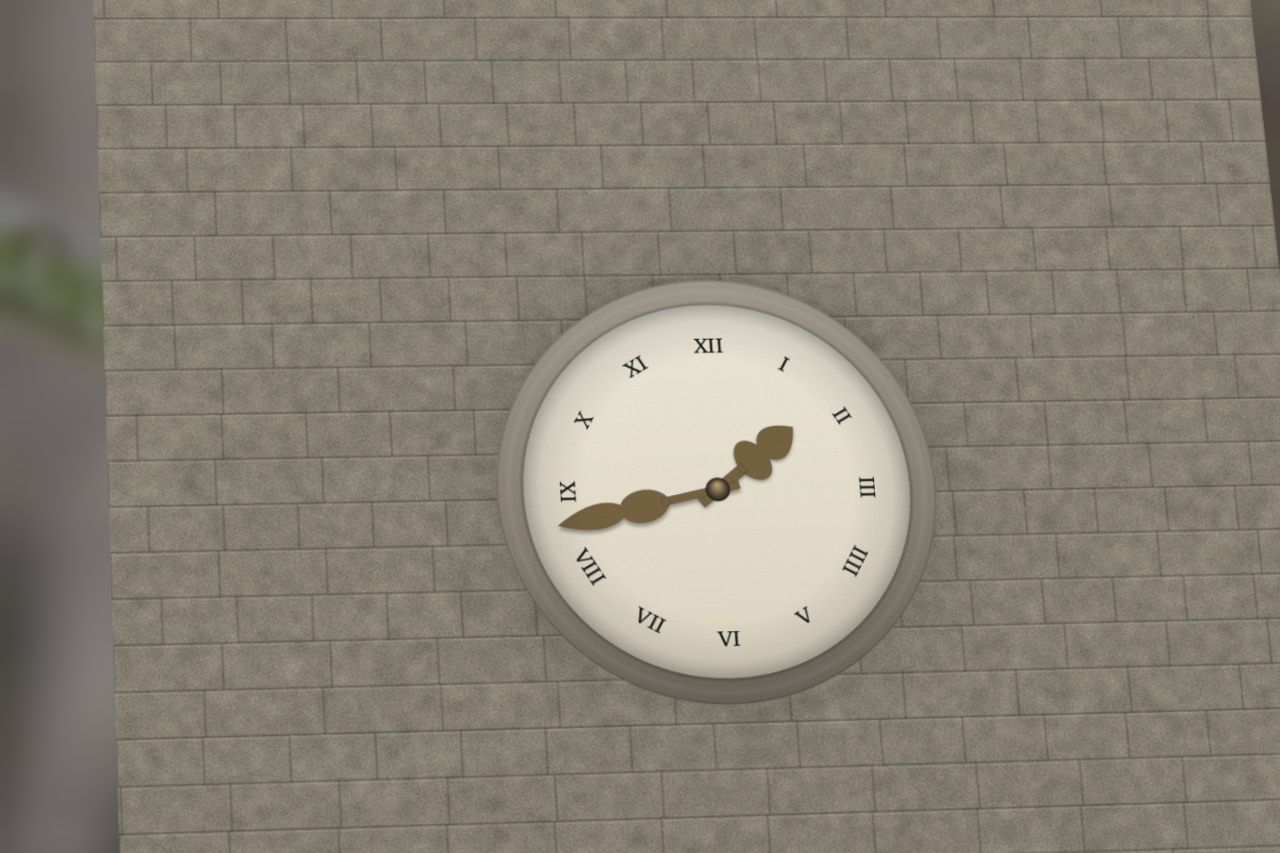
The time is 1,43
